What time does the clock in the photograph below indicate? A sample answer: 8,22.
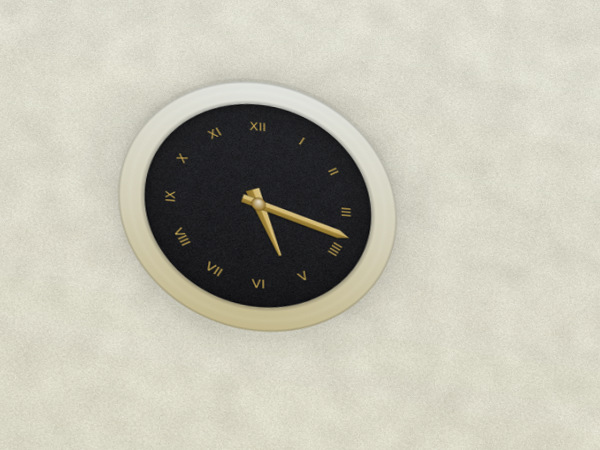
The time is 5,18
